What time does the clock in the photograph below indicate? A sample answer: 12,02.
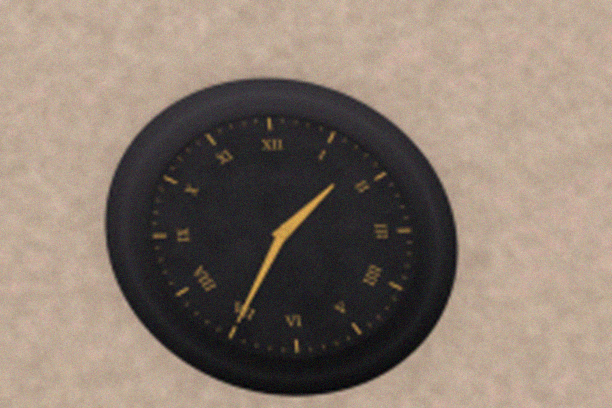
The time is 1,35
